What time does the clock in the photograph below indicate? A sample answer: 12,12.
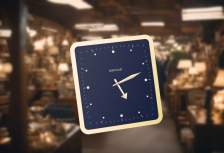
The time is 5,12
